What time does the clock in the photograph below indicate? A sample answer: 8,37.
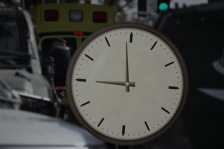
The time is 8,59
